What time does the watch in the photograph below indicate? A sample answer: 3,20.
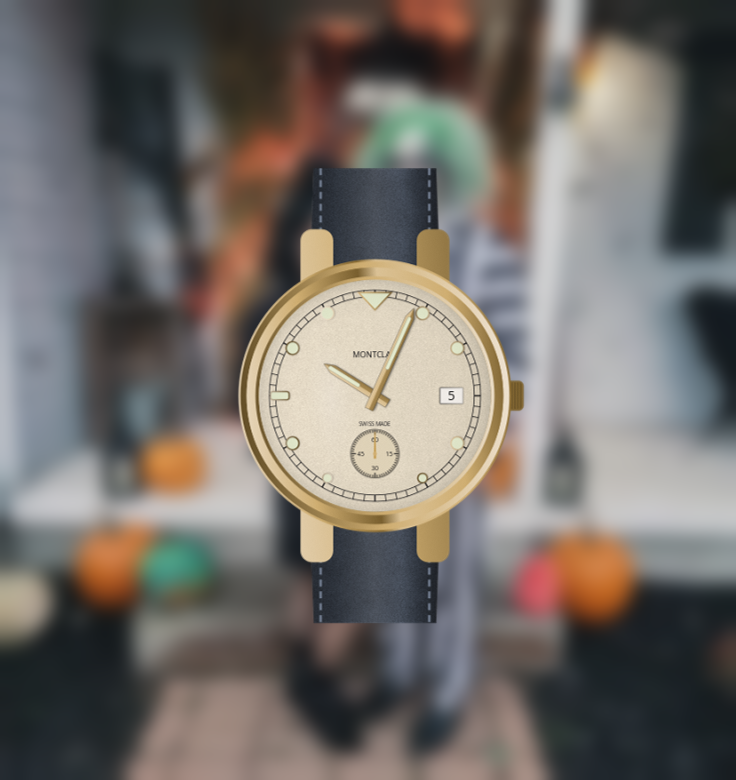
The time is 10,04
